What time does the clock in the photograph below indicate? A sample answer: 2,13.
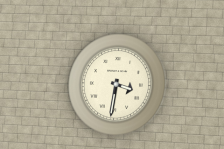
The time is 3,31
